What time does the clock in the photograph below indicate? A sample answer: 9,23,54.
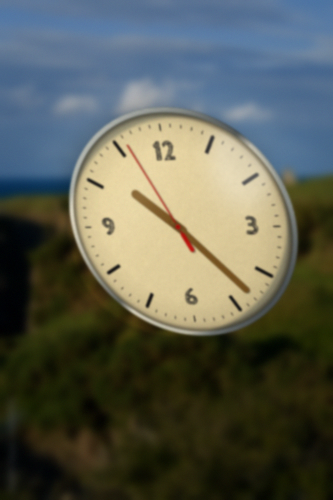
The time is 10,22,56
